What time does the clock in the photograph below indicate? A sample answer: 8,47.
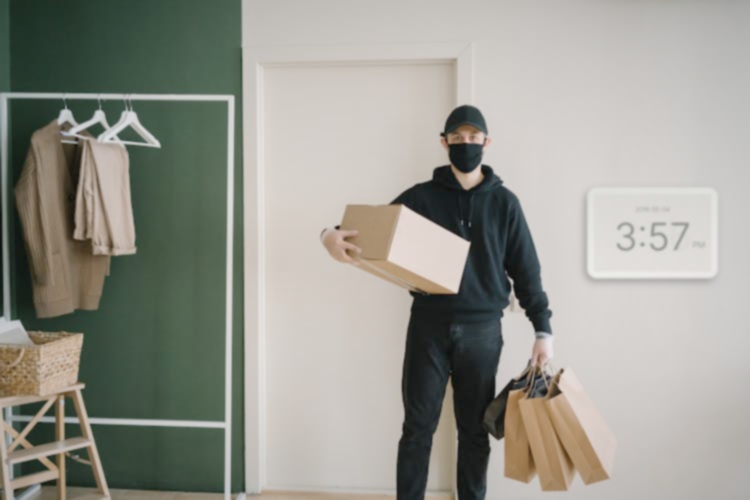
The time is 3,57
